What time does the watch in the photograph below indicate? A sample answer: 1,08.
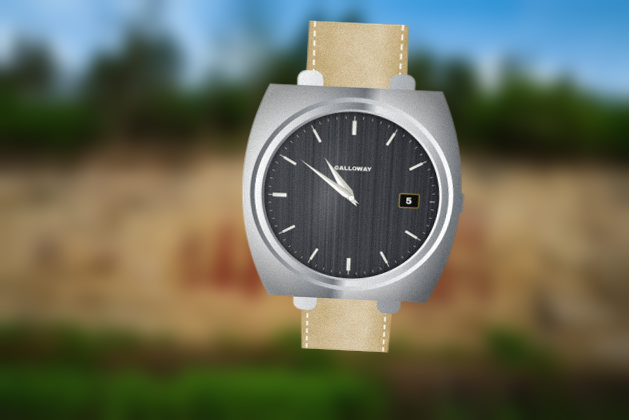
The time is 10,51
